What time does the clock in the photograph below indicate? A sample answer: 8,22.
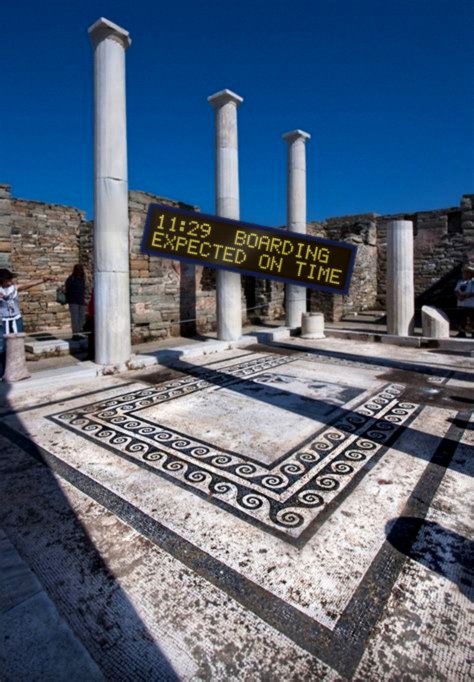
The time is 11,29
